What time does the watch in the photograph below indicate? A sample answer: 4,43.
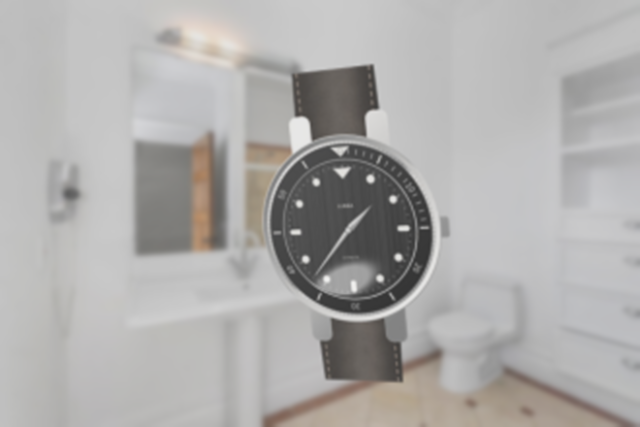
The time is 1,37
